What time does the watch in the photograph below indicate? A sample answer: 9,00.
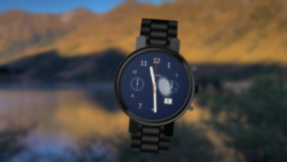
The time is 11,29
